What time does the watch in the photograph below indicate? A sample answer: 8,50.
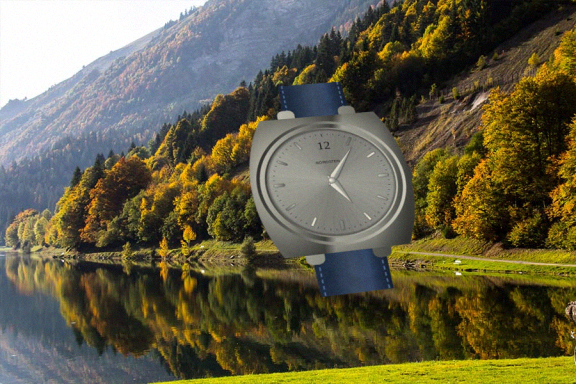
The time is 5,06
